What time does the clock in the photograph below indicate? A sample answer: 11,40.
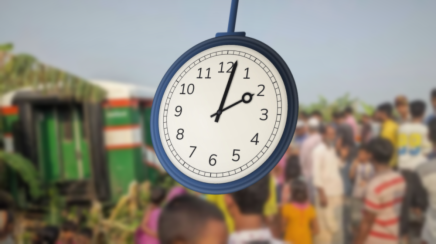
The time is 2,02
